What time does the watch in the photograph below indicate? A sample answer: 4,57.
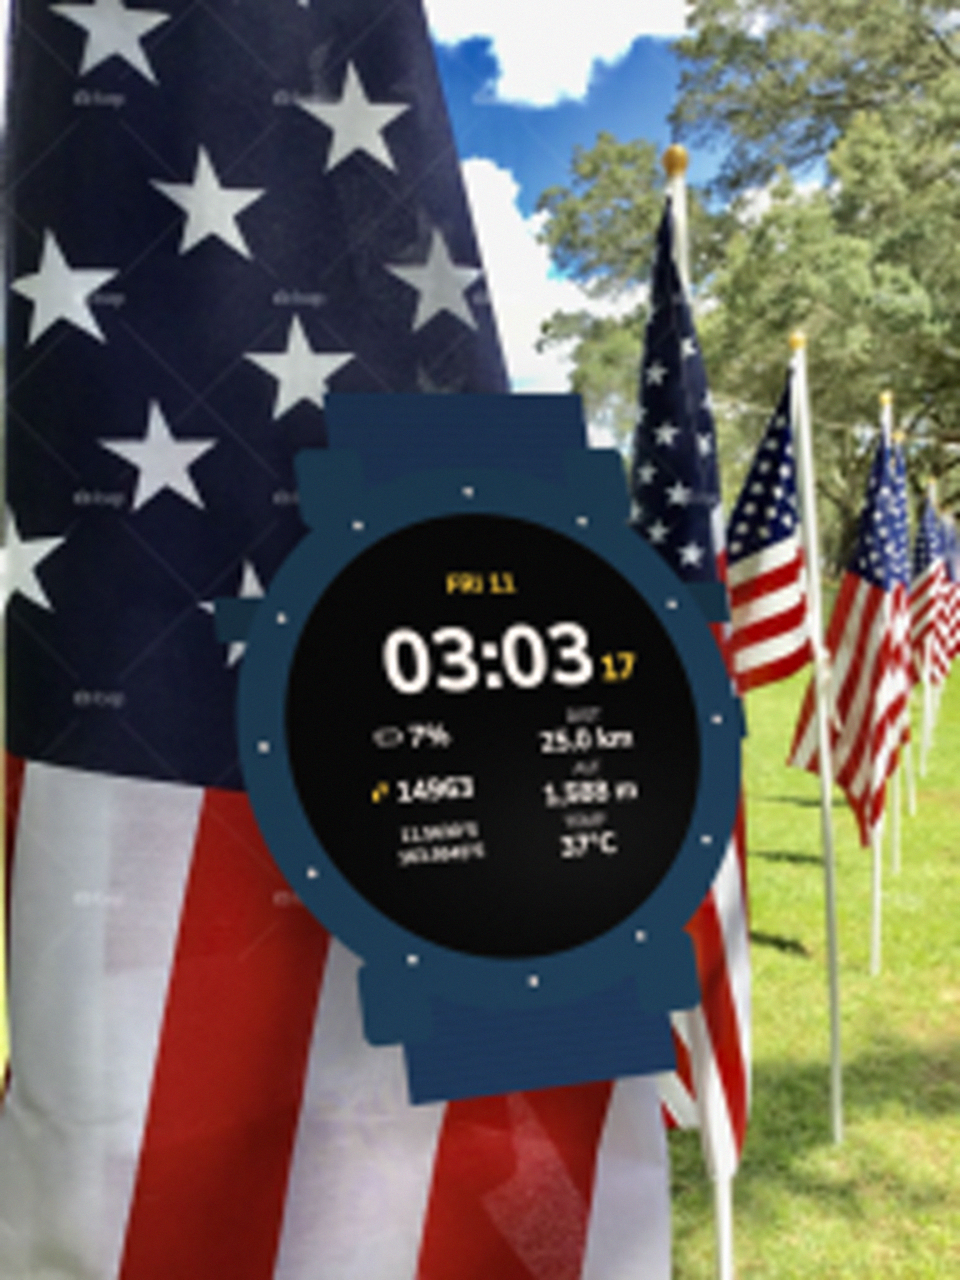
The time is 3,03
